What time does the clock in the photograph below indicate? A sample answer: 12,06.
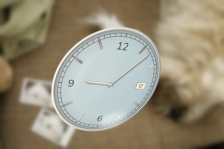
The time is 9,07
